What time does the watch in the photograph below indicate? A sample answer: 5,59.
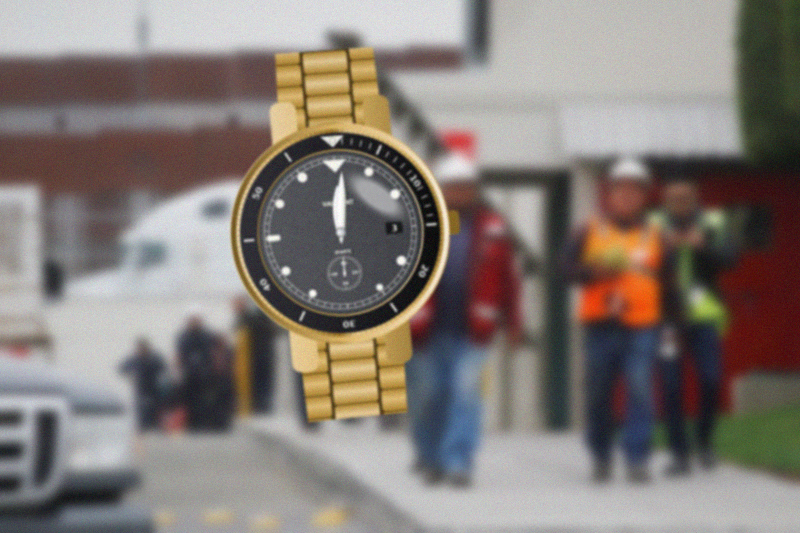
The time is 12,01
